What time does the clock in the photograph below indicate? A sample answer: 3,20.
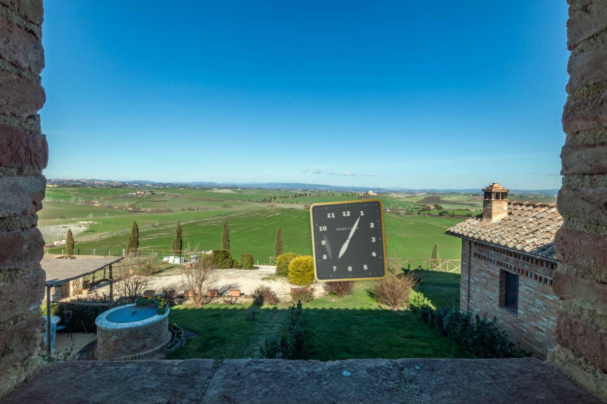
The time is 7,05
